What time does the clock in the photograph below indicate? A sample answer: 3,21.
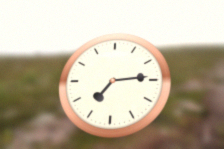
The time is 7,14
